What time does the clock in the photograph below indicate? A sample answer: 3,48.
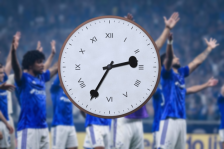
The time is 2,35
